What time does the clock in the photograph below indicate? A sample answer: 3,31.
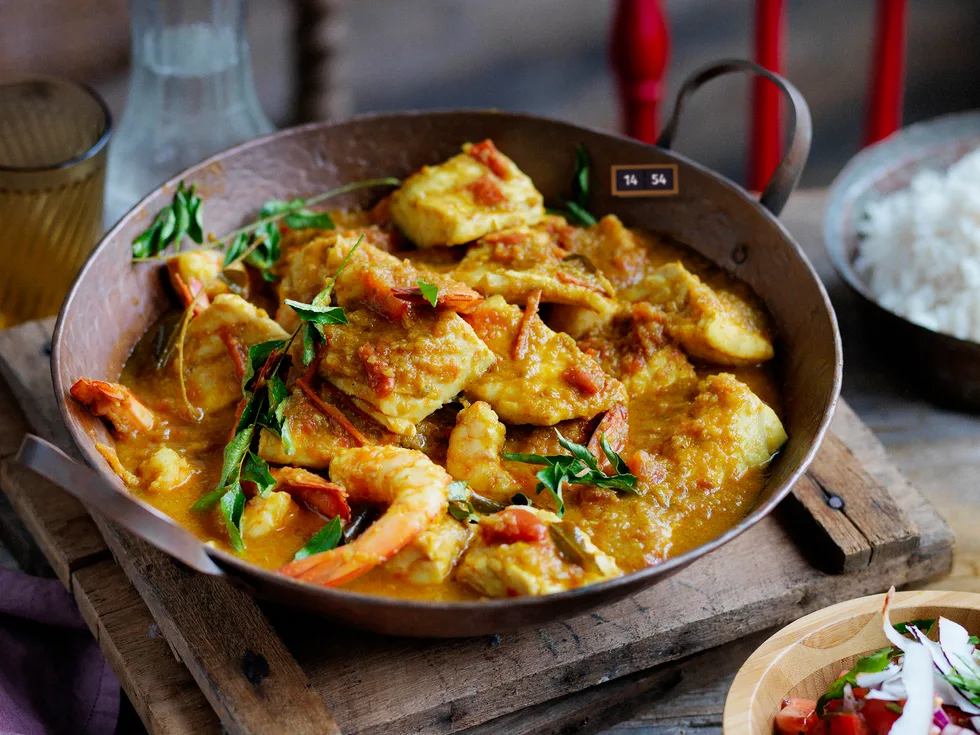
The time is 14,54
